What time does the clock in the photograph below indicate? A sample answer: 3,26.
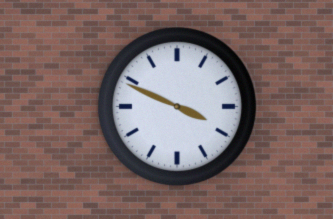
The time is 3,49
